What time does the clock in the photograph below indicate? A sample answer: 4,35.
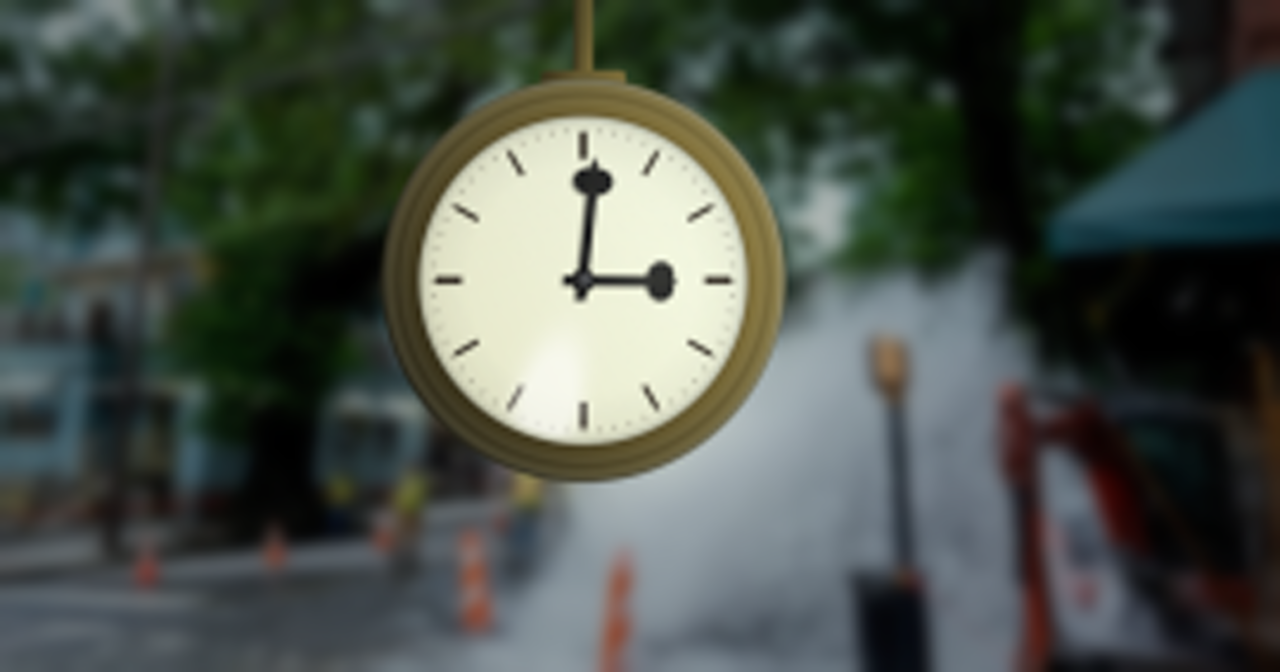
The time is 3,01
